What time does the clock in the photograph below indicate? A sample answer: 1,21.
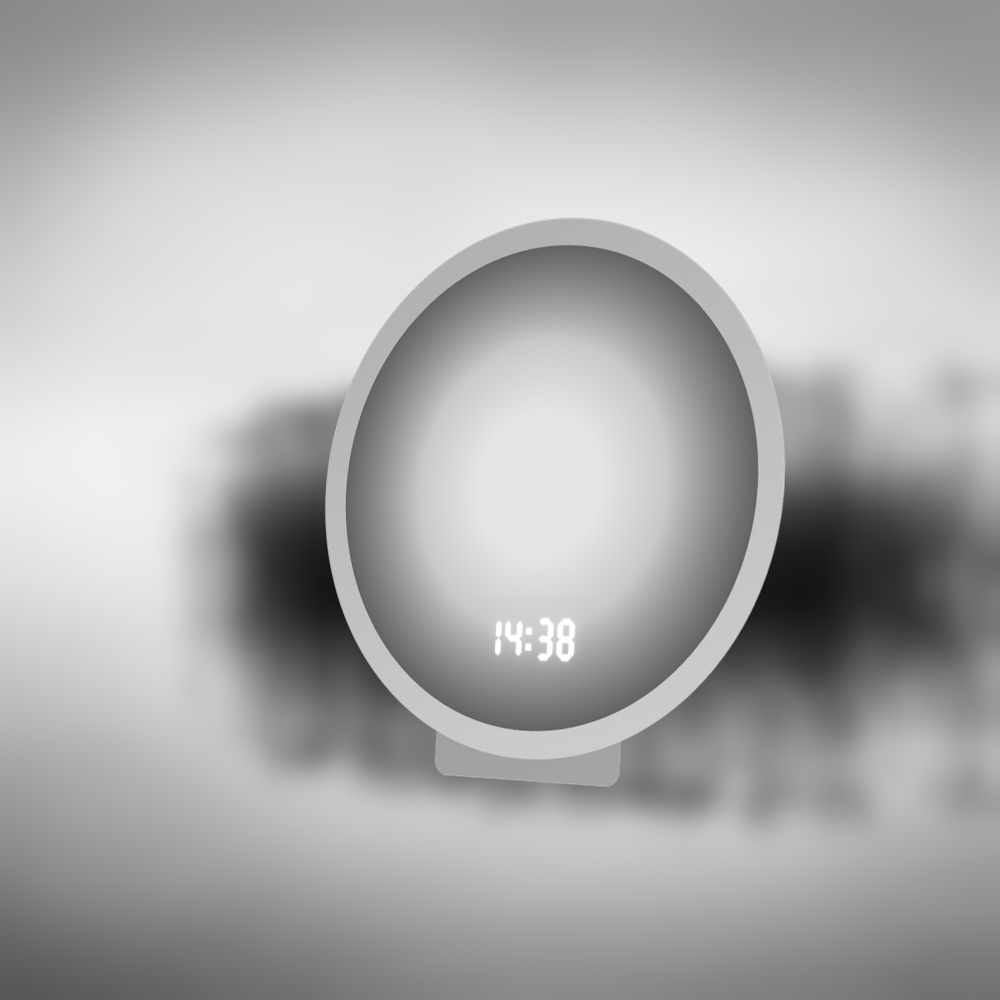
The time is 14,38
